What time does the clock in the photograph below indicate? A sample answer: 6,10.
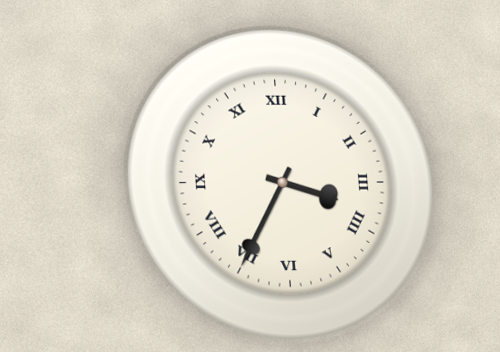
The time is 3,35
